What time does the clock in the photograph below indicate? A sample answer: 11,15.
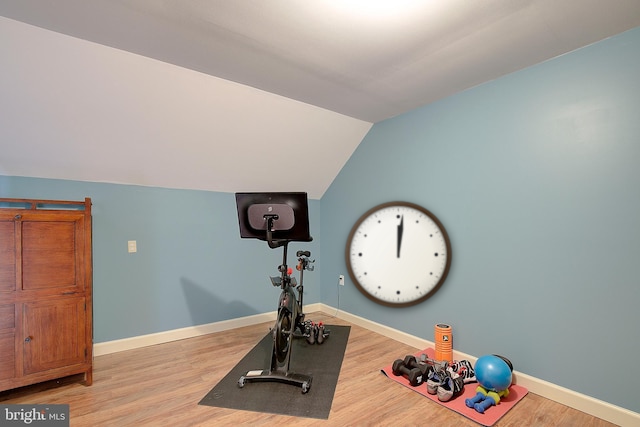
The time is 12,01
